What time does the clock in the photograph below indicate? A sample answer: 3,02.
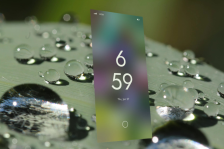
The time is 6,59
